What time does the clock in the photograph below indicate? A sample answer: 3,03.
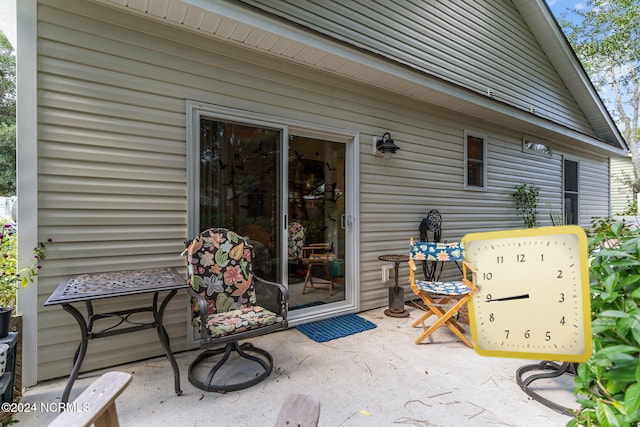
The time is 8,44
